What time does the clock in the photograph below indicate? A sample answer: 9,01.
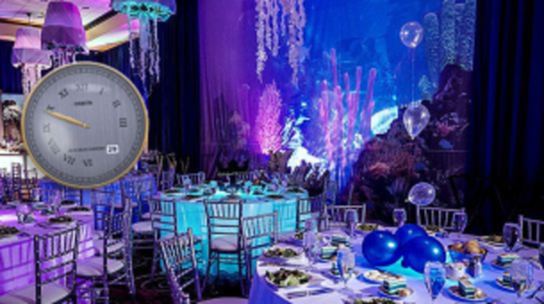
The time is 9,49
